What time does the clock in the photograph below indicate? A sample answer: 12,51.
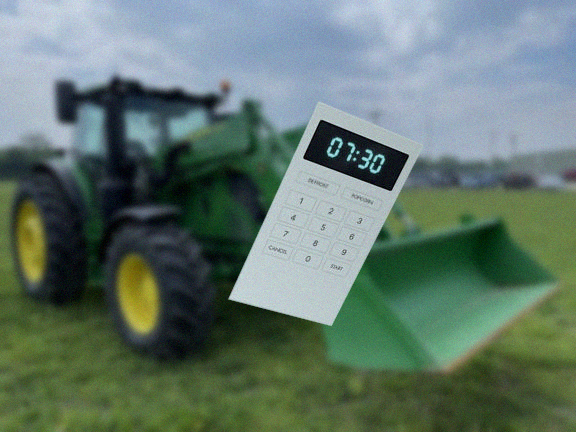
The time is 7,30
